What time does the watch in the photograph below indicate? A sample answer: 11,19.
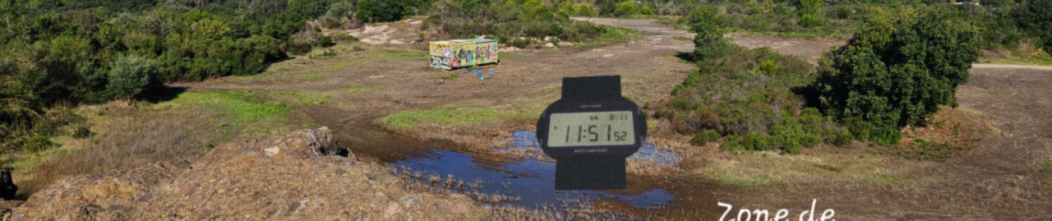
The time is 11,51
